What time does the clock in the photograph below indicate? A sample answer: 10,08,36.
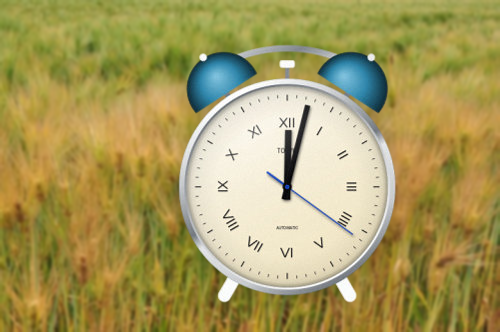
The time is 12,02,21
